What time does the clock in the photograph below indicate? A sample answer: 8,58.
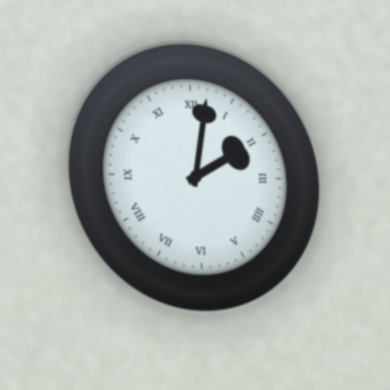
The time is 2,02
